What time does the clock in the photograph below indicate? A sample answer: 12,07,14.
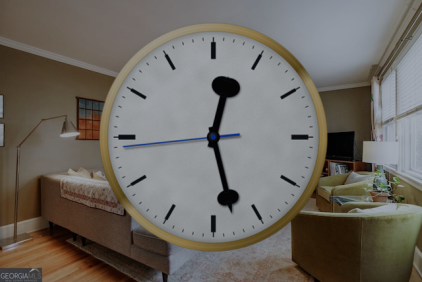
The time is 12,27,44
